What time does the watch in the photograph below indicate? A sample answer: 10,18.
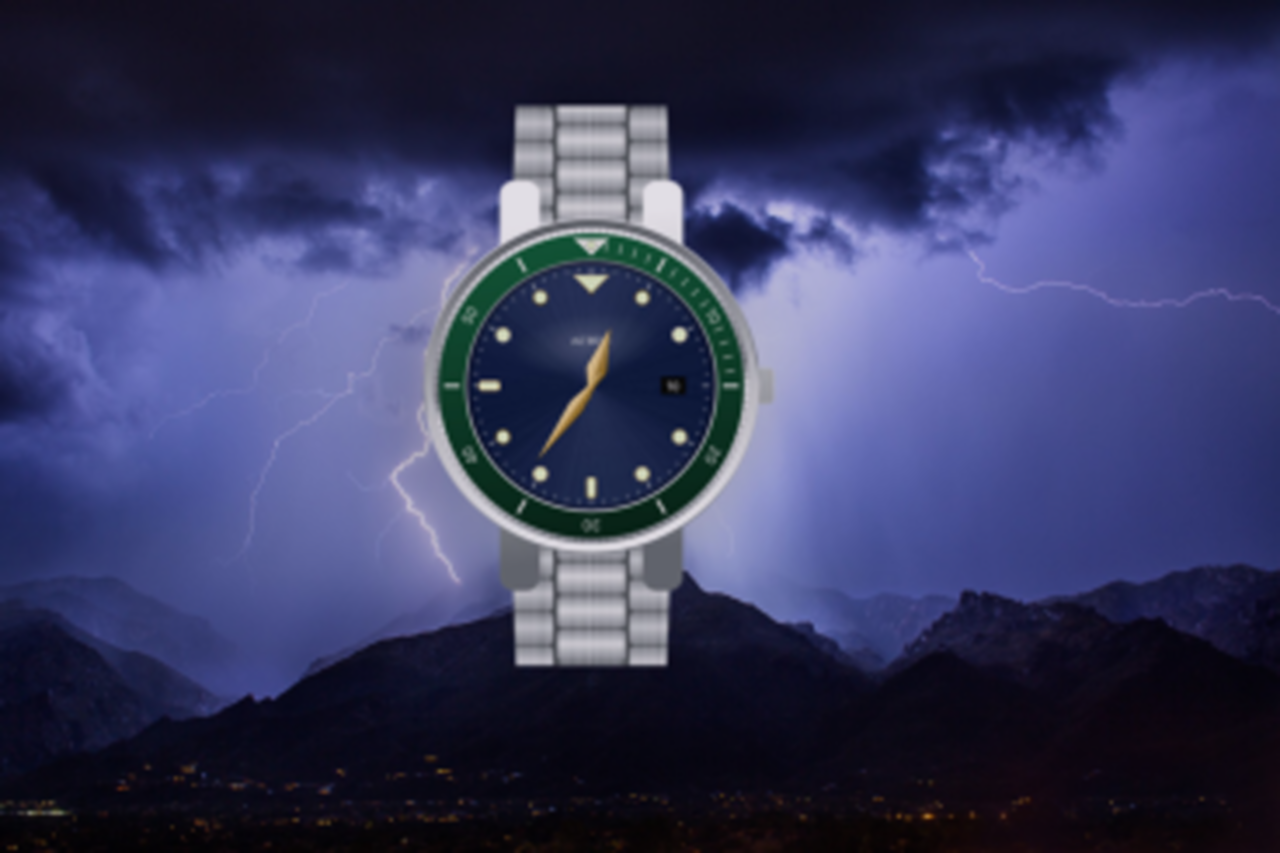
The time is 12,36
